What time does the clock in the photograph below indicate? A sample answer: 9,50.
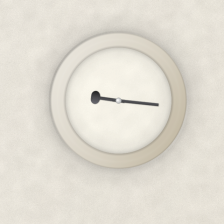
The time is 9,16
